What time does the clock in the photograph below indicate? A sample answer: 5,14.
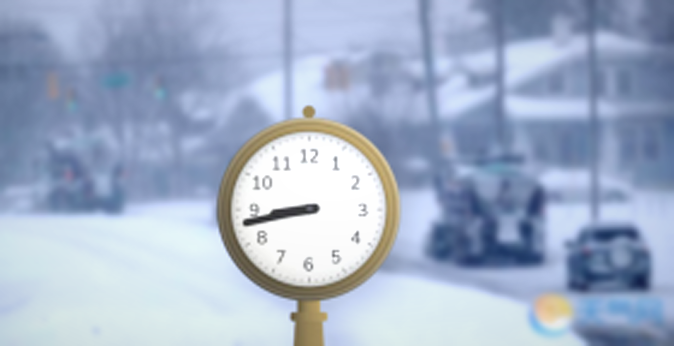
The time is 8,43
